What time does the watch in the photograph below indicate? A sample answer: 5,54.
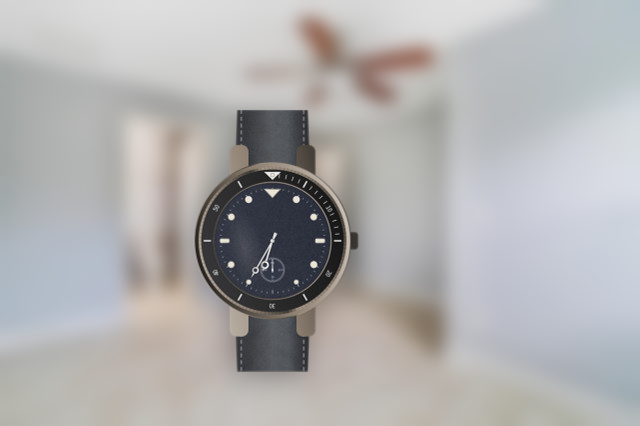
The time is 6,35
